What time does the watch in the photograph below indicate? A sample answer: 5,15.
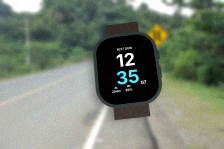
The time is 12,35
